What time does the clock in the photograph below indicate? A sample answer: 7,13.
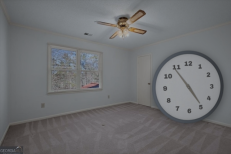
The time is 4,54
